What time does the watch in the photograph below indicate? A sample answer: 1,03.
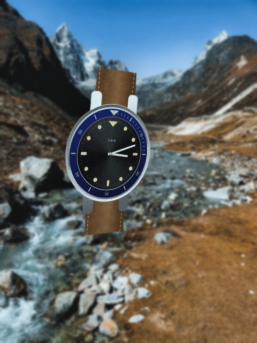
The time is 3,12
